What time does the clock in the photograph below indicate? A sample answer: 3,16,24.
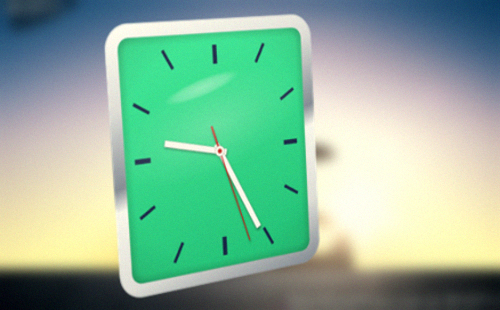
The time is 9,25,27
